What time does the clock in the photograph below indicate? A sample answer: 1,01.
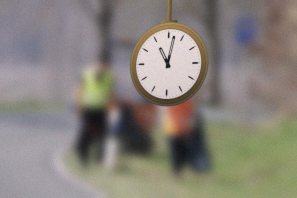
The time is 11,02
